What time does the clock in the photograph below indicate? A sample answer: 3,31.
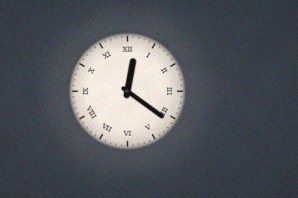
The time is 12,21
